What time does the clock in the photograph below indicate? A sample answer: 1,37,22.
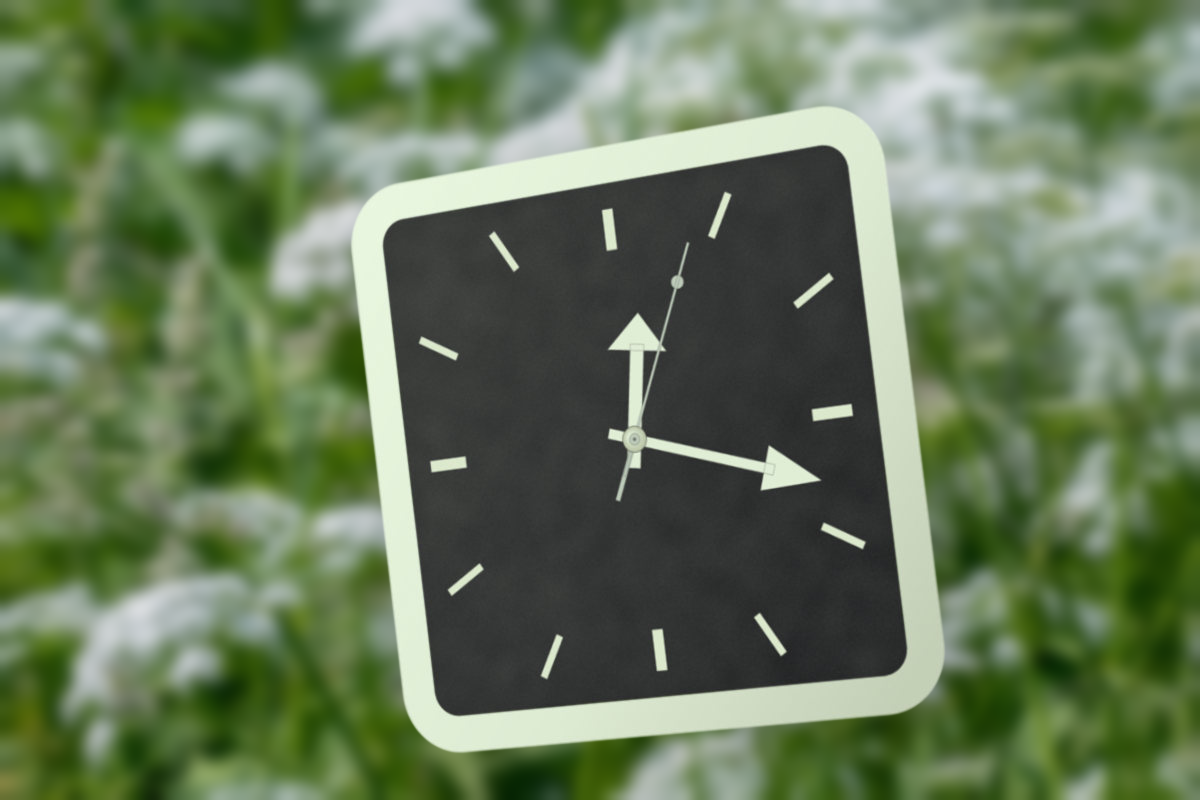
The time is 12,18,04
